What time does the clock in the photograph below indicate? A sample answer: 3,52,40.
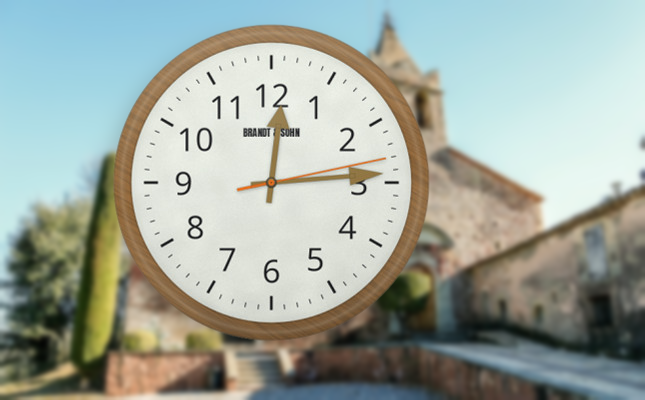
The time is 12,14,13
